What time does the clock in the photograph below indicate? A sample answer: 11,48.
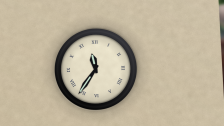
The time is 11,36
